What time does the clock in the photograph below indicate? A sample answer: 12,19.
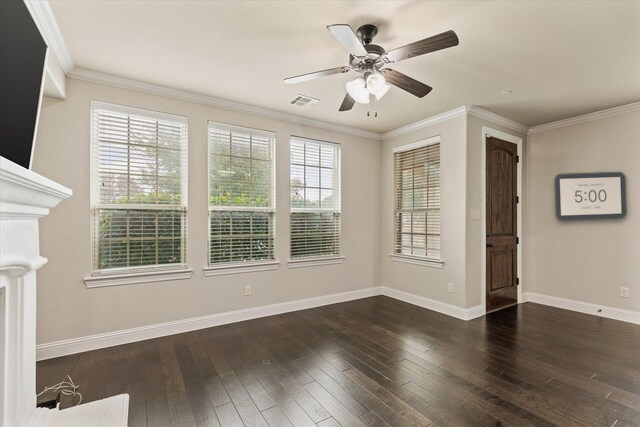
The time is 5,00
